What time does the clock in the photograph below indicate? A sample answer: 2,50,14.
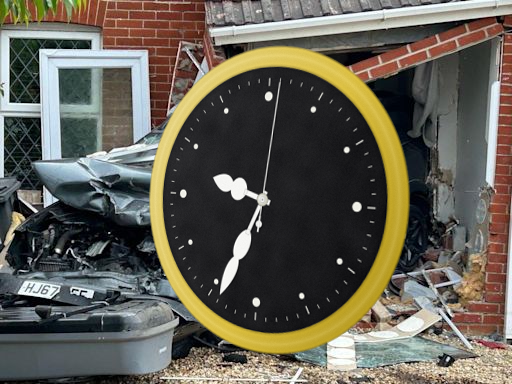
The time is 9,34,01
